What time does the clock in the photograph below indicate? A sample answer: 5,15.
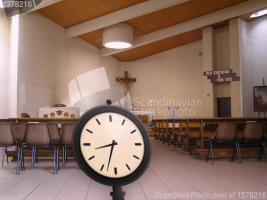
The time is 8,33
